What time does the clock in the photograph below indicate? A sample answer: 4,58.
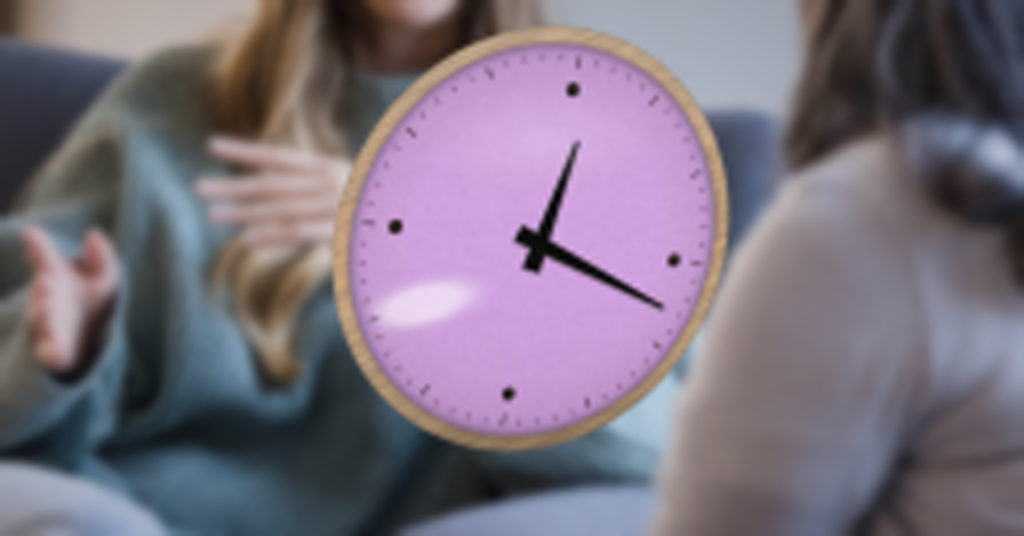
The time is 12,18
